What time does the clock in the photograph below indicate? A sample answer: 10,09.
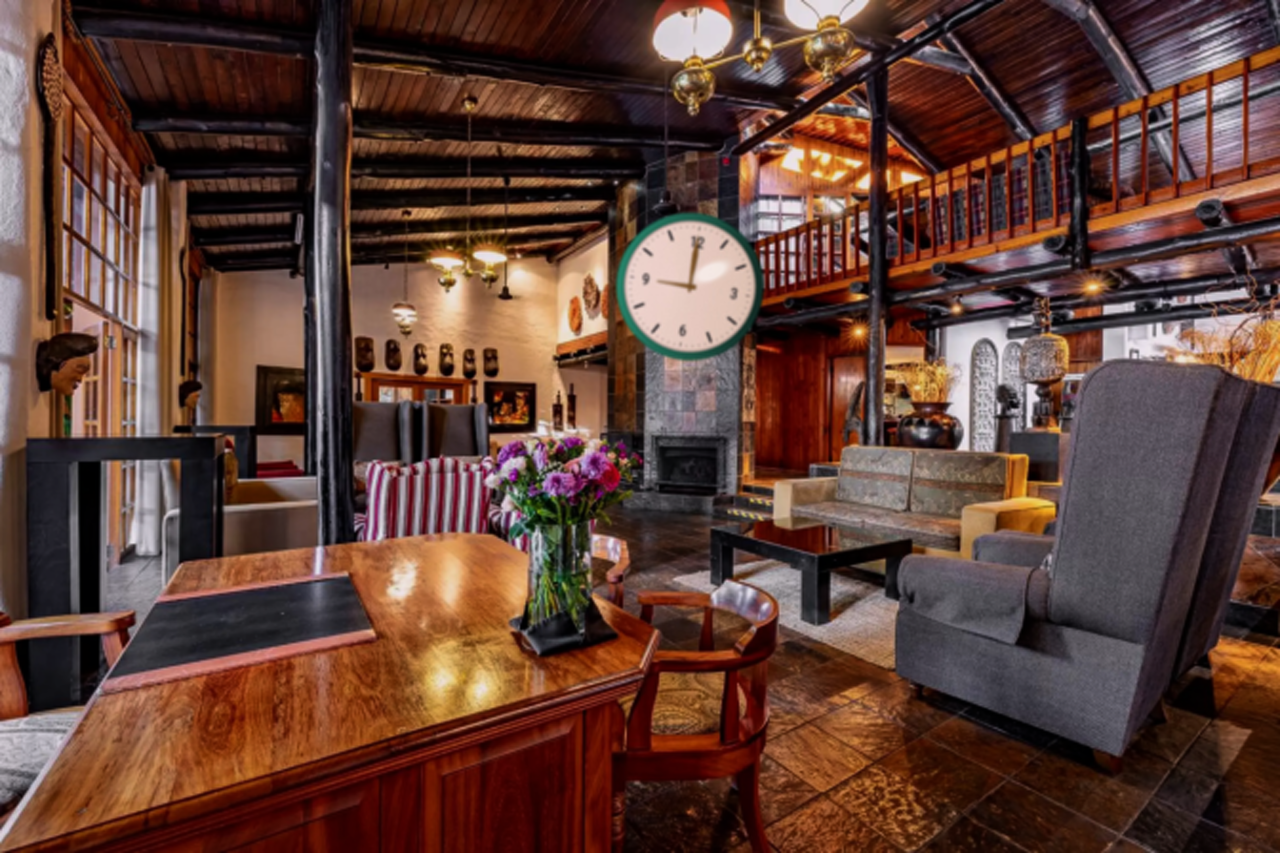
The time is 9,00
